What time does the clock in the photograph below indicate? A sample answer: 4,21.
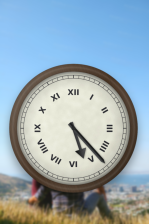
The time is 5,23
